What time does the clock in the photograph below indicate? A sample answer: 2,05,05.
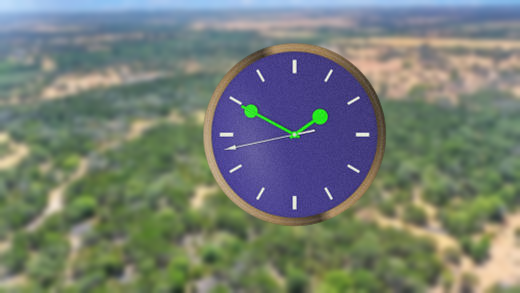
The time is 1,49,43
